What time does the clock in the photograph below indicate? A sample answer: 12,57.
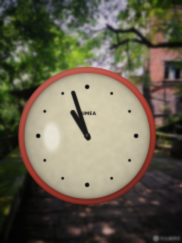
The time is 10,57
